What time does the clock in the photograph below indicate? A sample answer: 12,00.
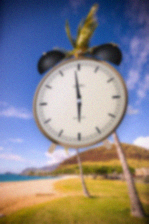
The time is 5,59
